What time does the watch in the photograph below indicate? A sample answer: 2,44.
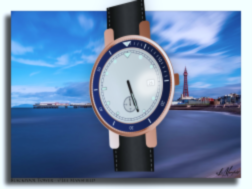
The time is 5,27
